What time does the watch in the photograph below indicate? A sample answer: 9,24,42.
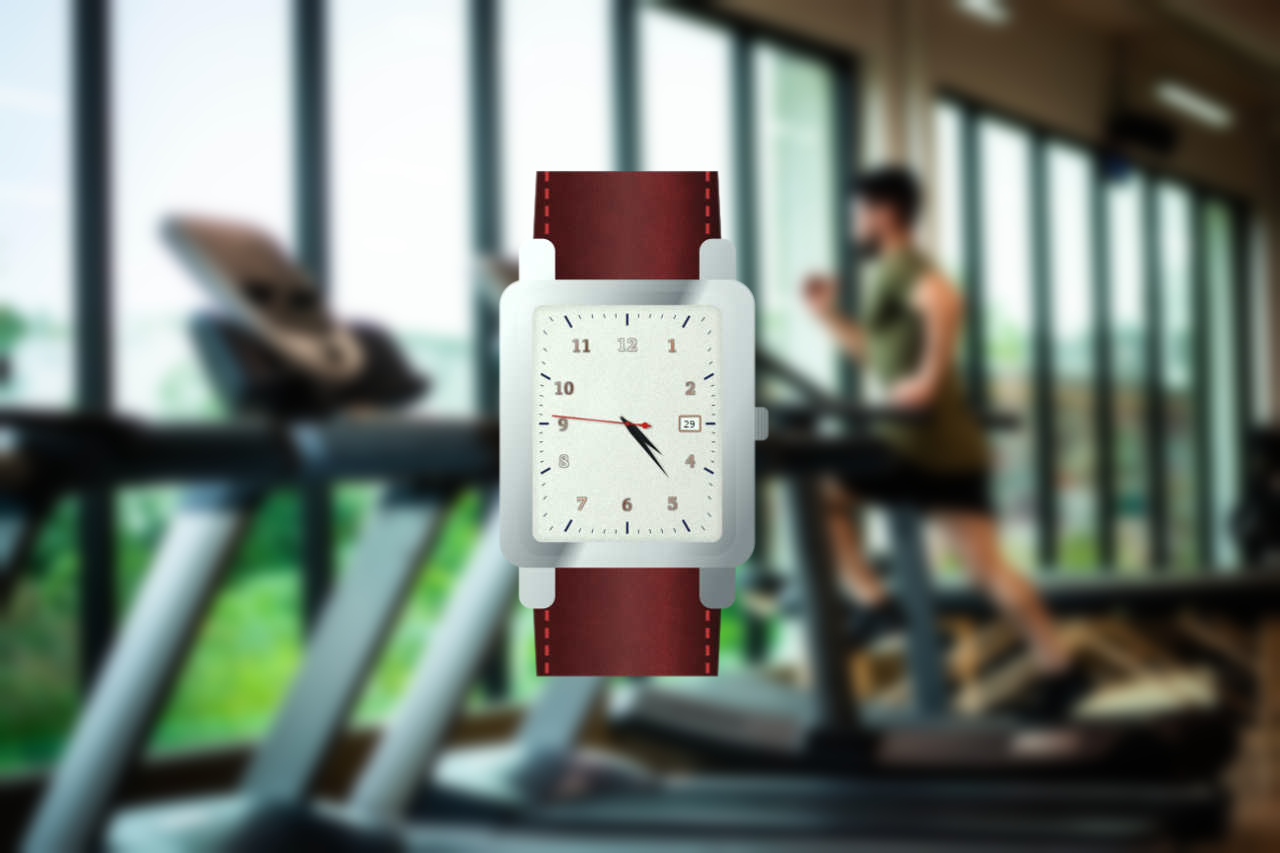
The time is 4,23,46
